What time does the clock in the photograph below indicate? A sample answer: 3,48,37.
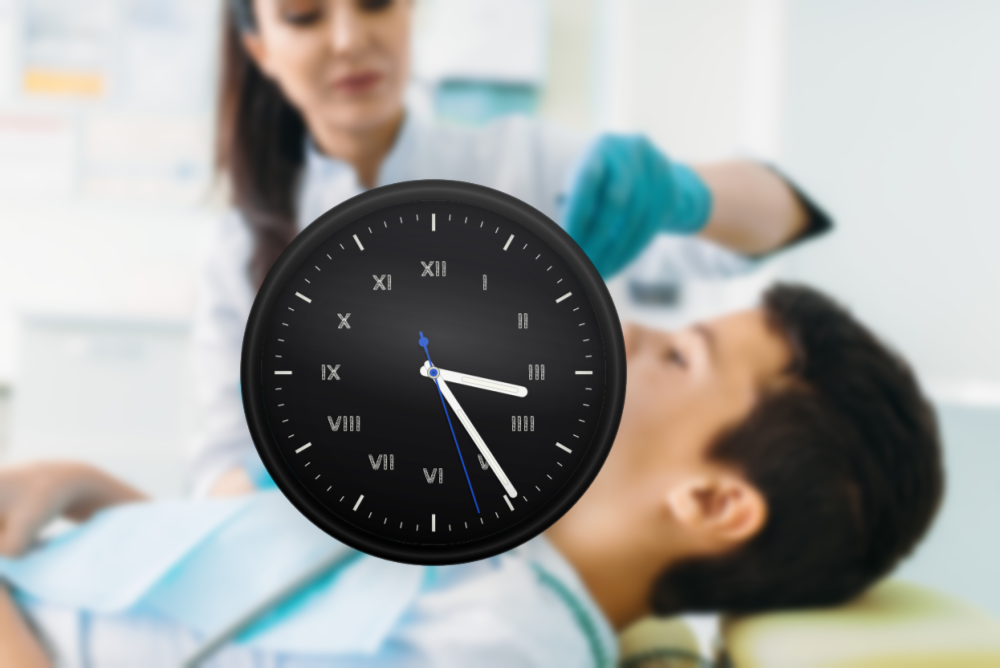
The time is 3,24,27
